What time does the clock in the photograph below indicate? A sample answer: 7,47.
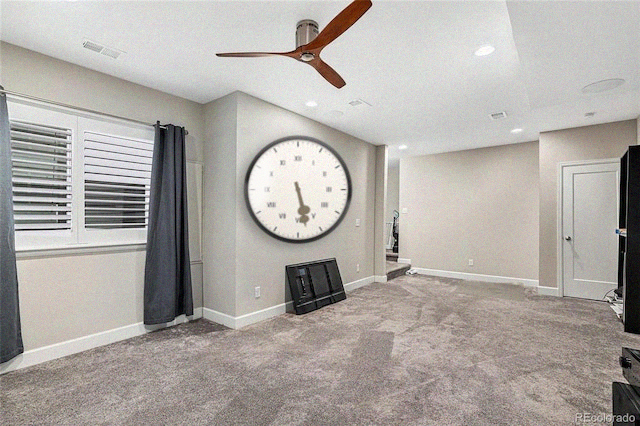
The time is 5,28
